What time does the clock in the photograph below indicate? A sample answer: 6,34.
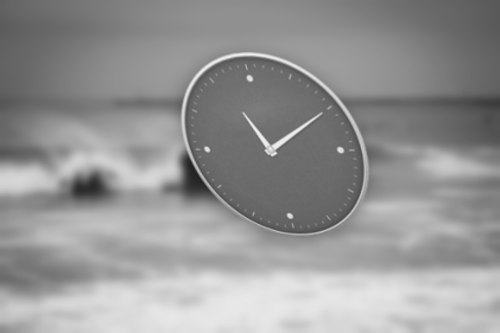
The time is 11,10
